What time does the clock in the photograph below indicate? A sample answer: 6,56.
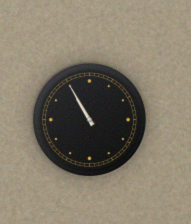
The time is 10,55
